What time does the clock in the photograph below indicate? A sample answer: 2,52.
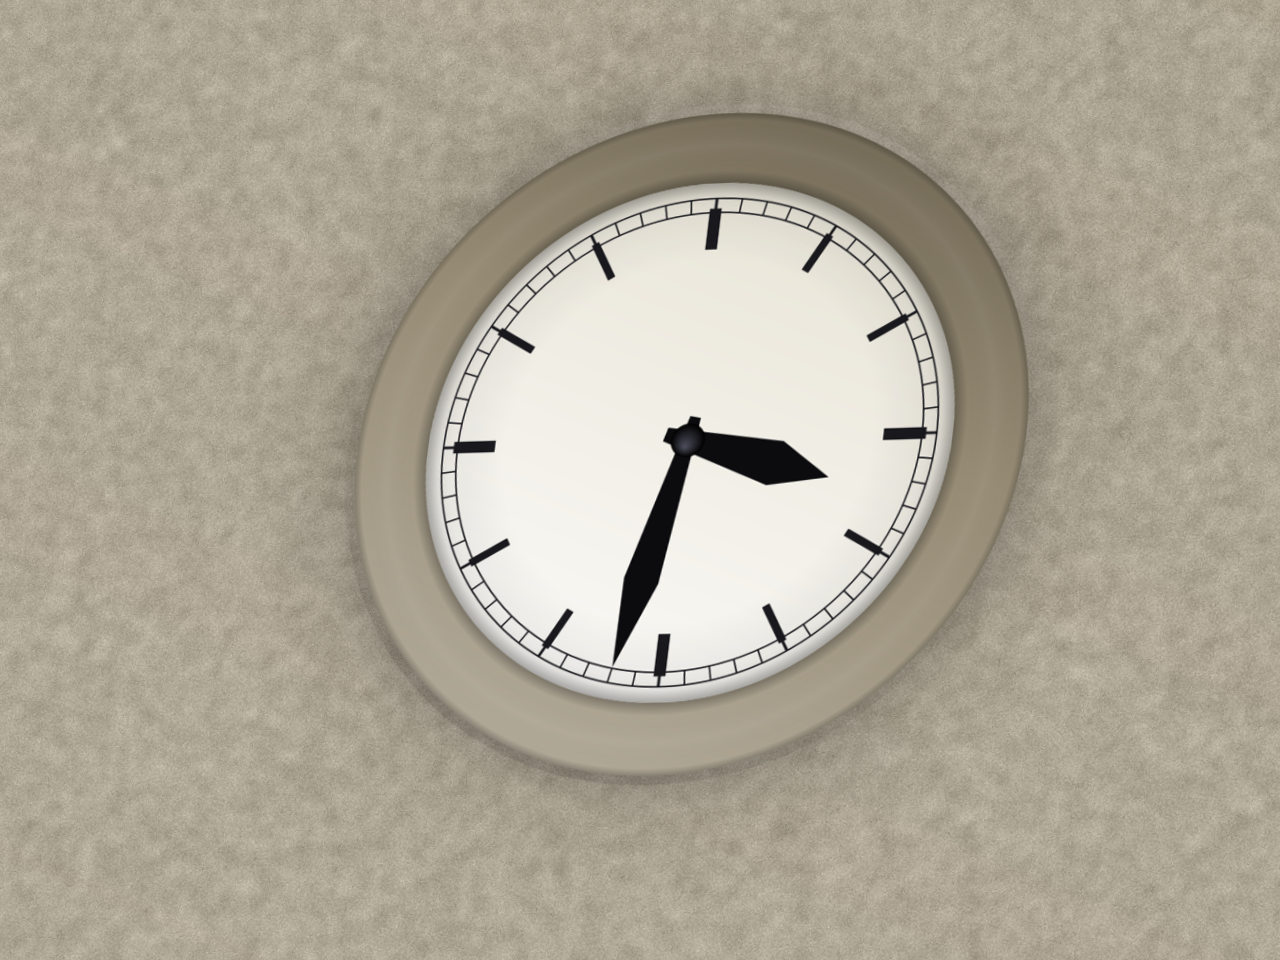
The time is 3,32
